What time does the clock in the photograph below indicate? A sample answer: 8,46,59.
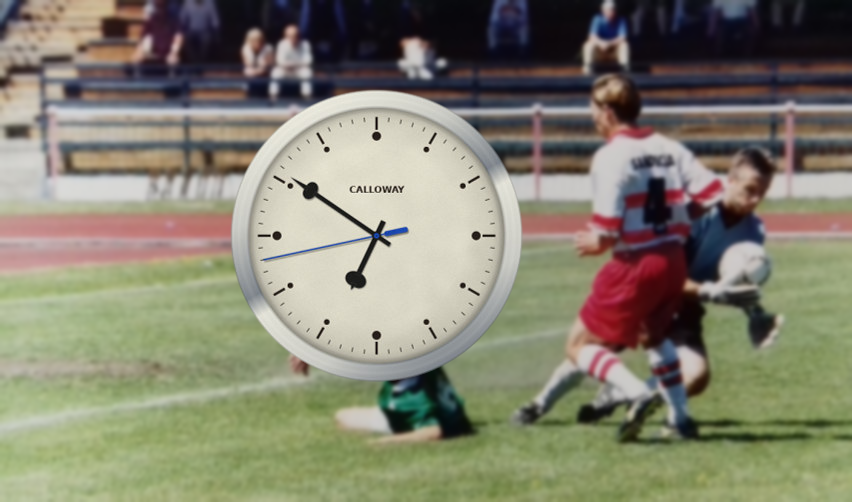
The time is 6,50,43
